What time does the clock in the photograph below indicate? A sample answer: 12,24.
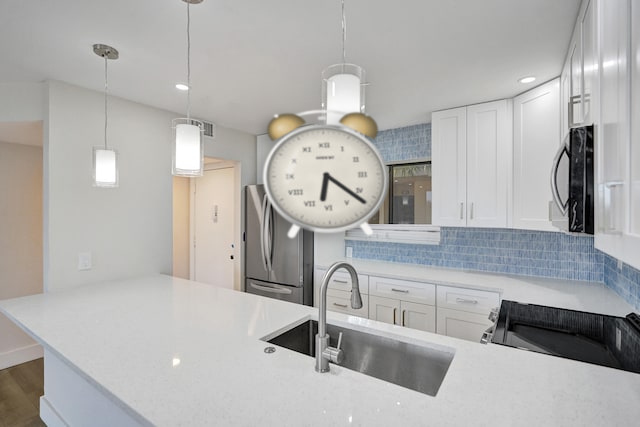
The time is 6,22
